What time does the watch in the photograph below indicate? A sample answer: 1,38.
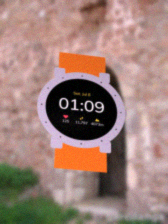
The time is 1,09
